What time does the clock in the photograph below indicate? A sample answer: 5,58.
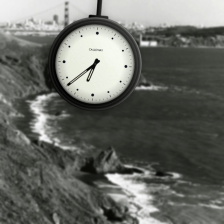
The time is 6,38
